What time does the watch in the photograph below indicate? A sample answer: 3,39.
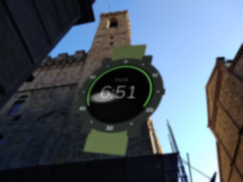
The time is 6,51
